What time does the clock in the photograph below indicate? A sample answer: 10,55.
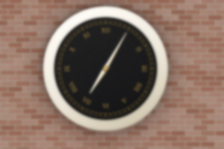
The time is 7,05
